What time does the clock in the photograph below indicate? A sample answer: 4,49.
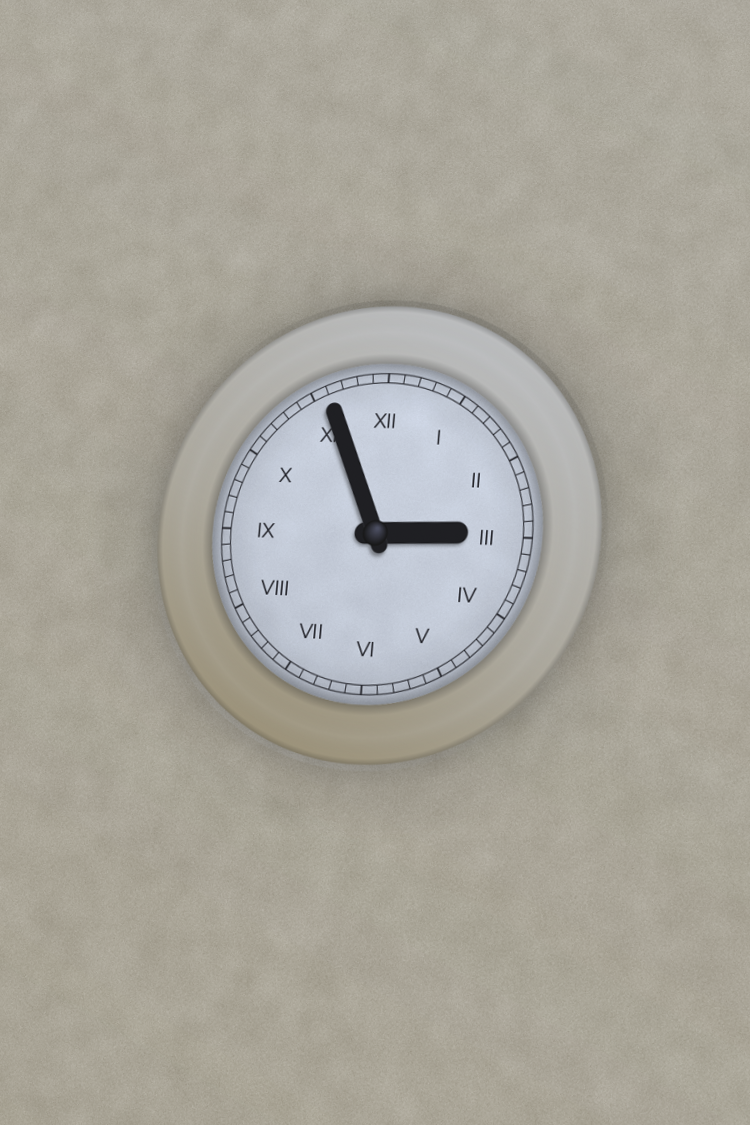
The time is 2,56
